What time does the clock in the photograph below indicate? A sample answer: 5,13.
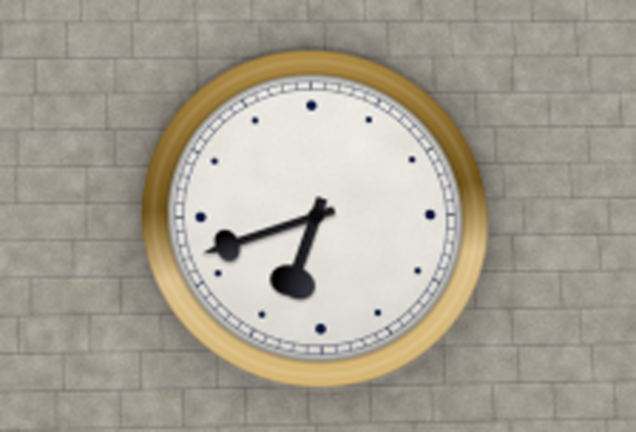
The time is 6,42
